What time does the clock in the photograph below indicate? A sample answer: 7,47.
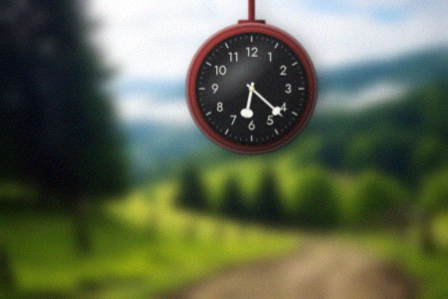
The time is 6,22
